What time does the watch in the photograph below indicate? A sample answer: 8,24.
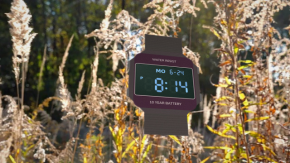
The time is 8,14
